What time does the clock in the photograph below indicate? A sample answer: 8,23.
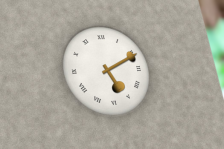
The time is 5,11
